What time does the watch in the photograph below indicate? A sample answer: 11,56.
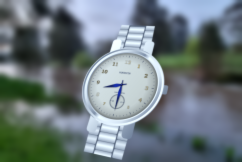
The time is 8,30
